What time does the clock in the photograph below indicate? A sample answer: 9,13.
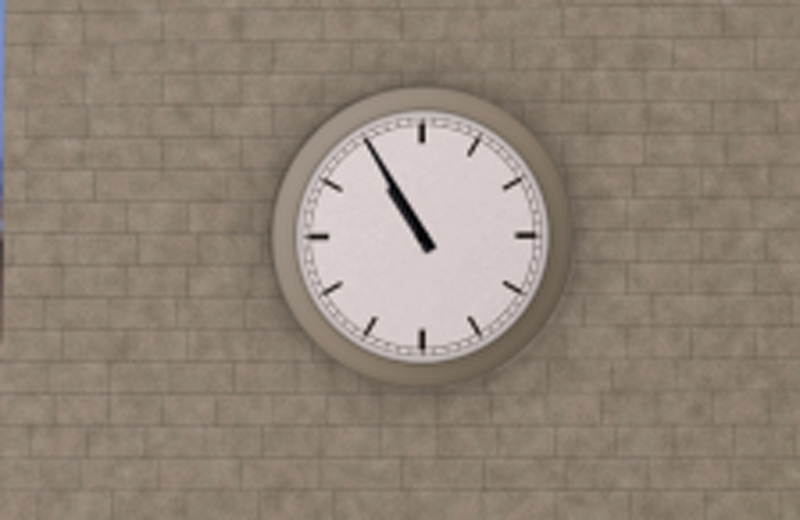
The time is 10,55
